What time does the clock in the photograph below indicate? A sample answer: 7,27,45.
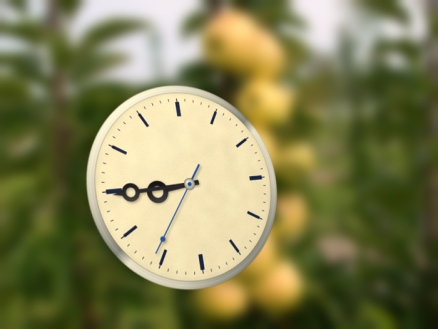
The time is 8,44,36
